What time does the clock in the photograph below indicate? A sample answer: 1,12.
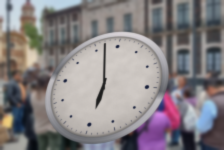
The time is 5,57
